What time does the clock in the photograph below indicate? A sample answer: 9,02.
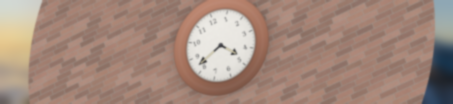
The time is 4,42
